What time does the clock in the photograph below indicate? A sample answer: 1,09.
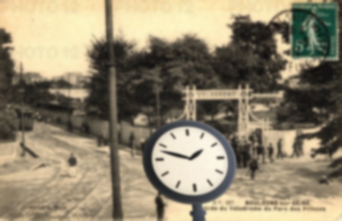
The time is 1,48
